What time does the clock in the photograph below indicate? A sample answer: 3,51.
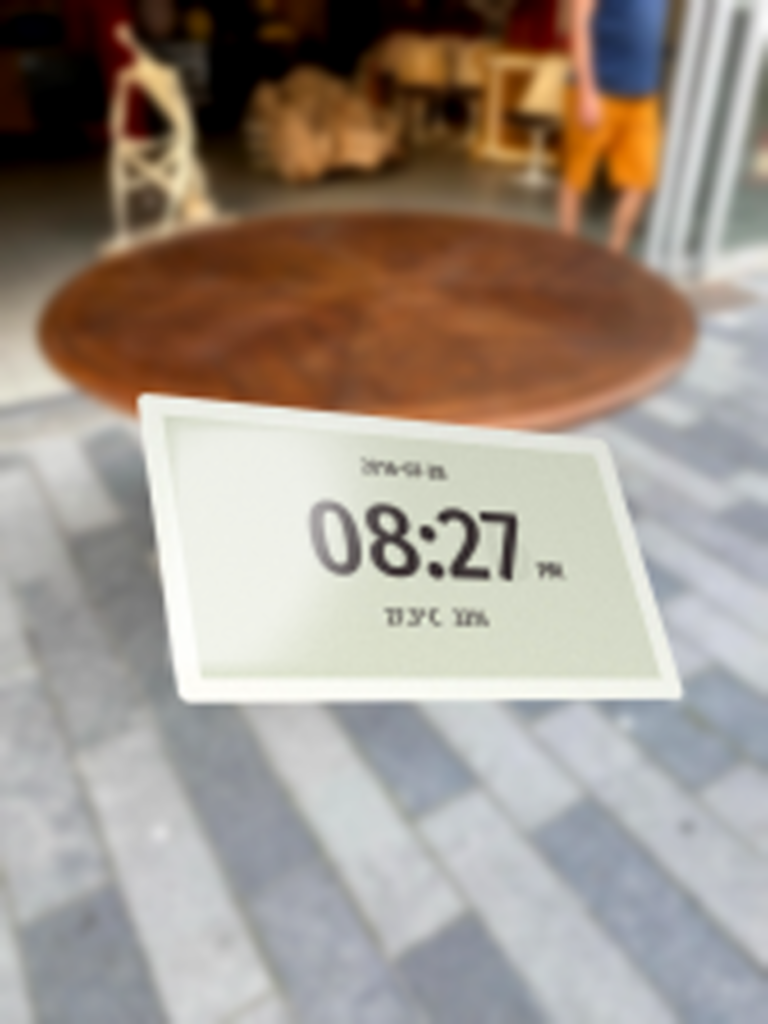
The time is 8,27
